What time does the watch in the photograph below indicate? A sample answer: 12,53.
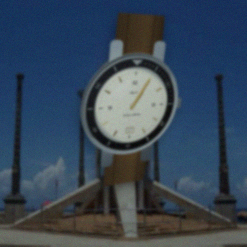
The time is 1,05
